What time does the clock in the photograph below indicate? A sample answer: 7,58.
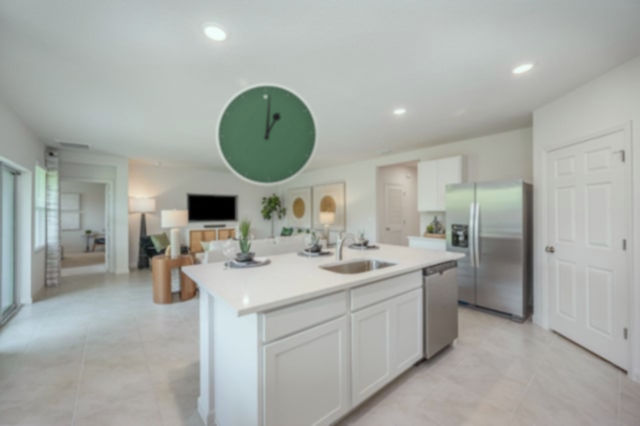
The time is 1,01
